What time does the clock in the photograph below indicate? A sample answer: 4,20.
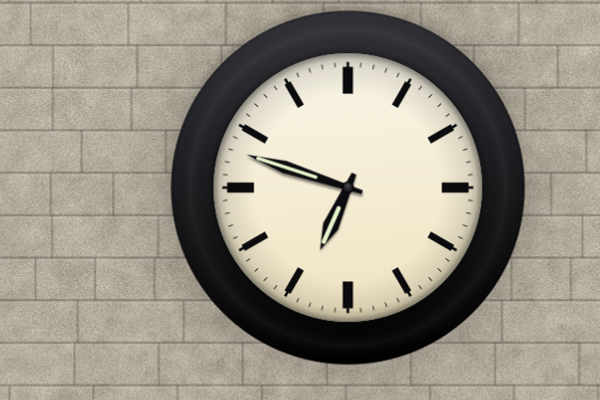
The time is 6,48
